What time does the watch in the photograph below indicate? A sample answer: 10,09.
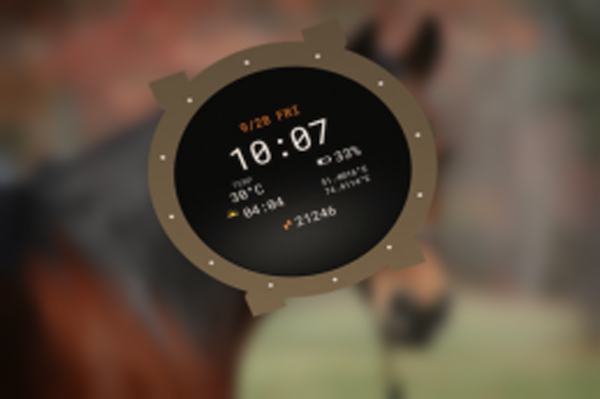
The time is 10,07
